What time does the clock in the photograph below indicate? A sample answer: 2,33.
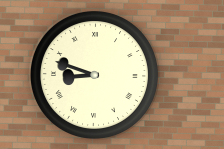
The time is 8,48
